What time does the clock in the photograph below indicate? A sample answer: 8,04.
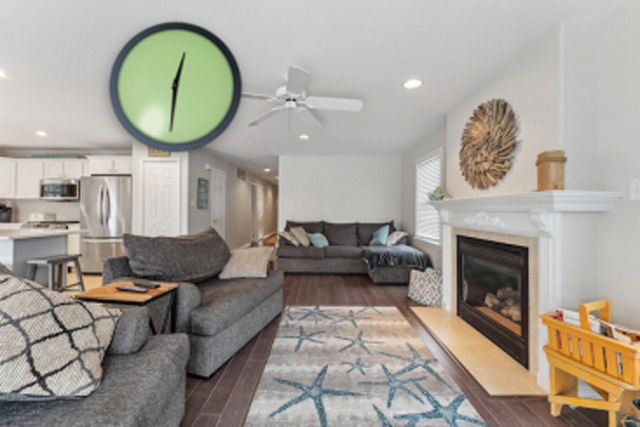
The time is 12,31
